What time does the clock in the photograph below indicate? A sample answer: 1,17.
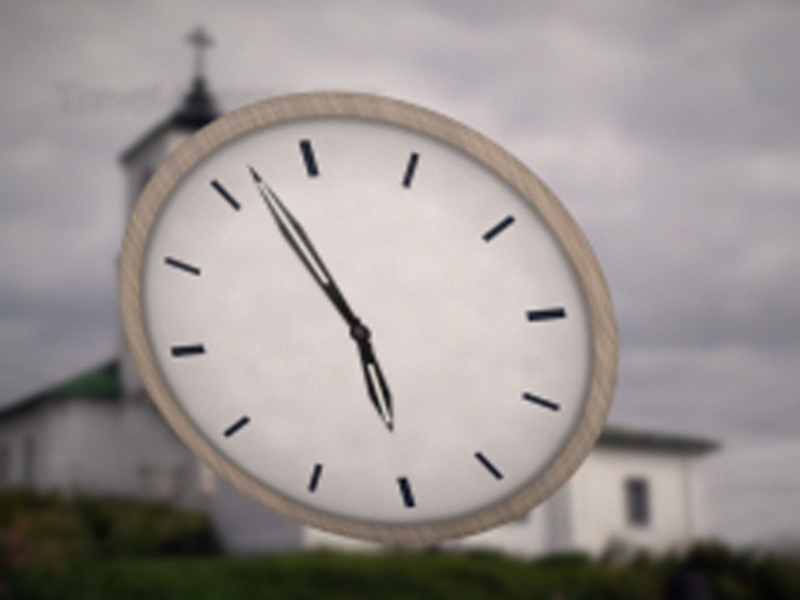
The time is 5,57
